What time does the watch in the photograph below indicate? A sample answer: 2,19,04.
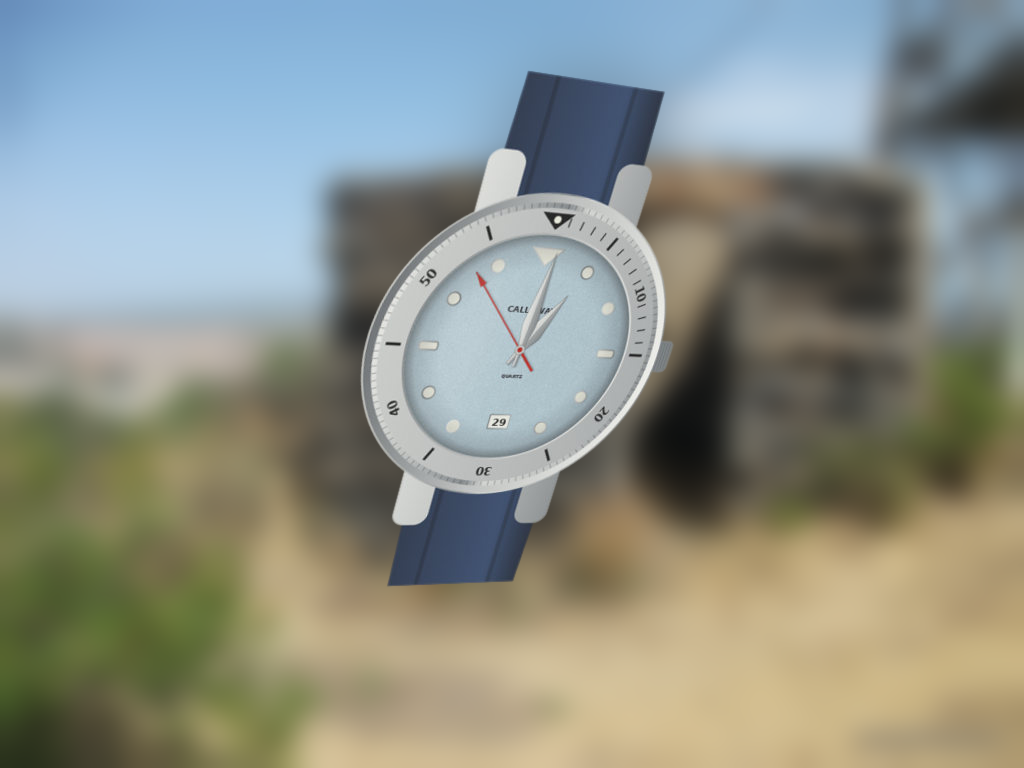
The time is 1,00,53
